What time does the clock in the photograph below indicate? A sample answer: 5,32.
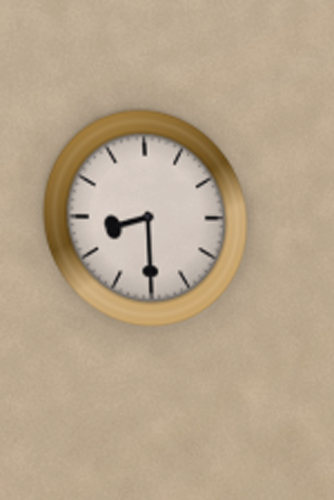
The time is 8,30
